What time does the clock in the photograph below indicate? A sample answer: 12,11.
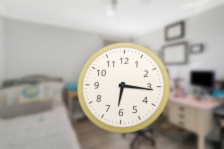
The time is 6,16
